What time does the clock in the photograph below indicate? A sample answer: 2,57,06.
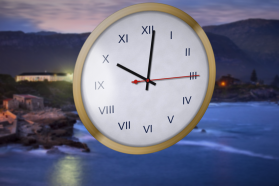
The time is 10,01,15
